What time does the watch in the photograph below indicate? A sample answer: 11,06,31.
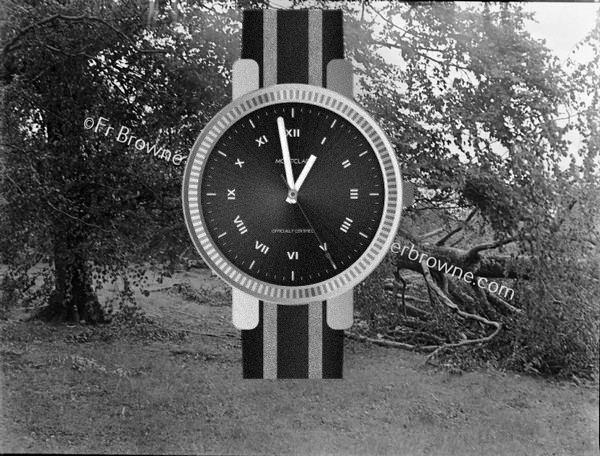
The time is 12,58,25
